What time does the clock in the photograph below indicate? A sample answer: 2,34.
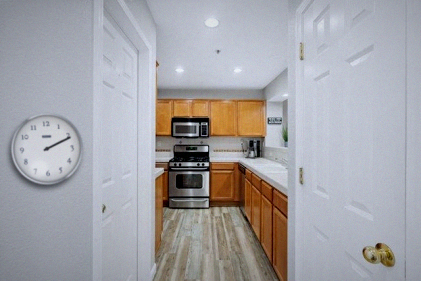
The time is 2,11
